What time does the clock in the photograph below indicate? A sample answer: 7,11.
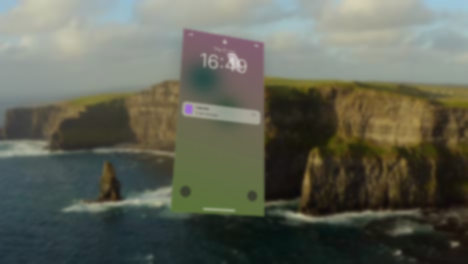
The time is 16,49
